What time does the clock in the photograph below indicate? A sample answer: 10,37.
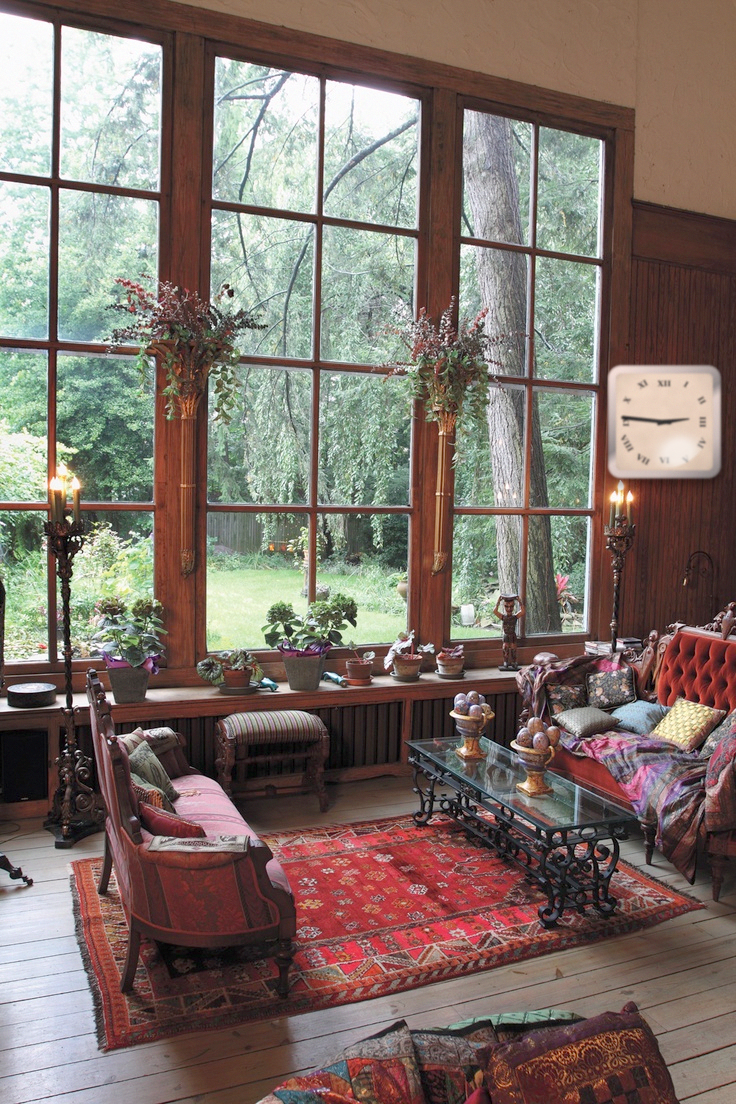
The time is 2,46
